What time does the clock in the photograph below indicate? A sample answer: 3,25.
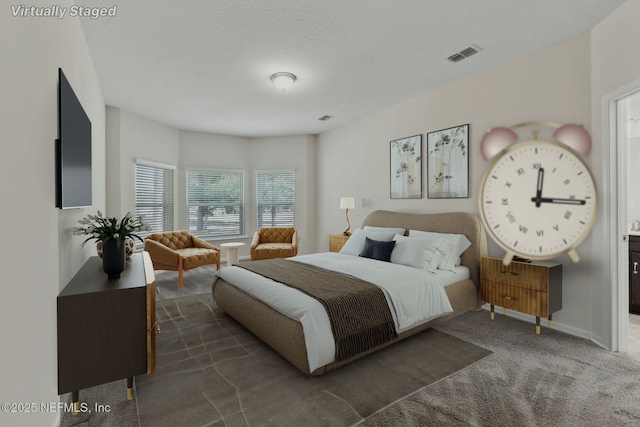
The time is 12,16
